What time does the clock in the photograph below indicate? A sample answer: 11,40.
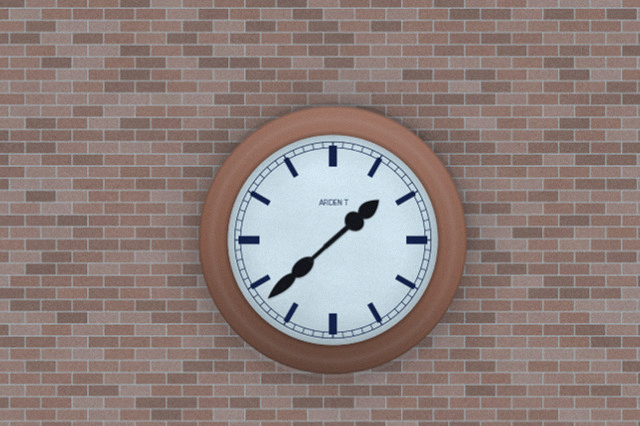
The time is 1,38
